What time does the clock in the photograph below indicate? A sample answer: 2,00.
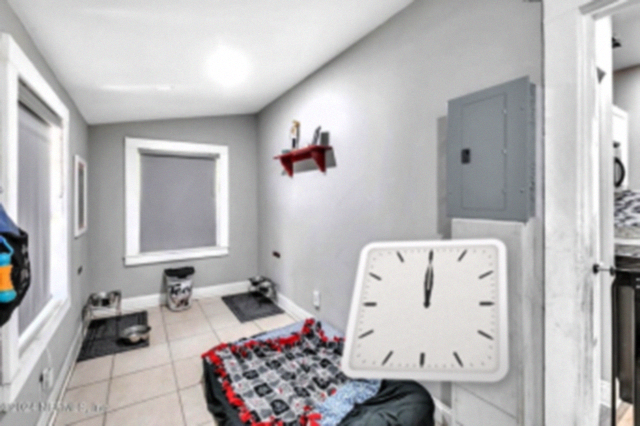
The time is 12,00
